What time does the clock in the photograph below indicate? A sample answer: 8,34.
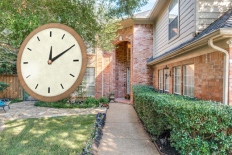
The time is 12,10
